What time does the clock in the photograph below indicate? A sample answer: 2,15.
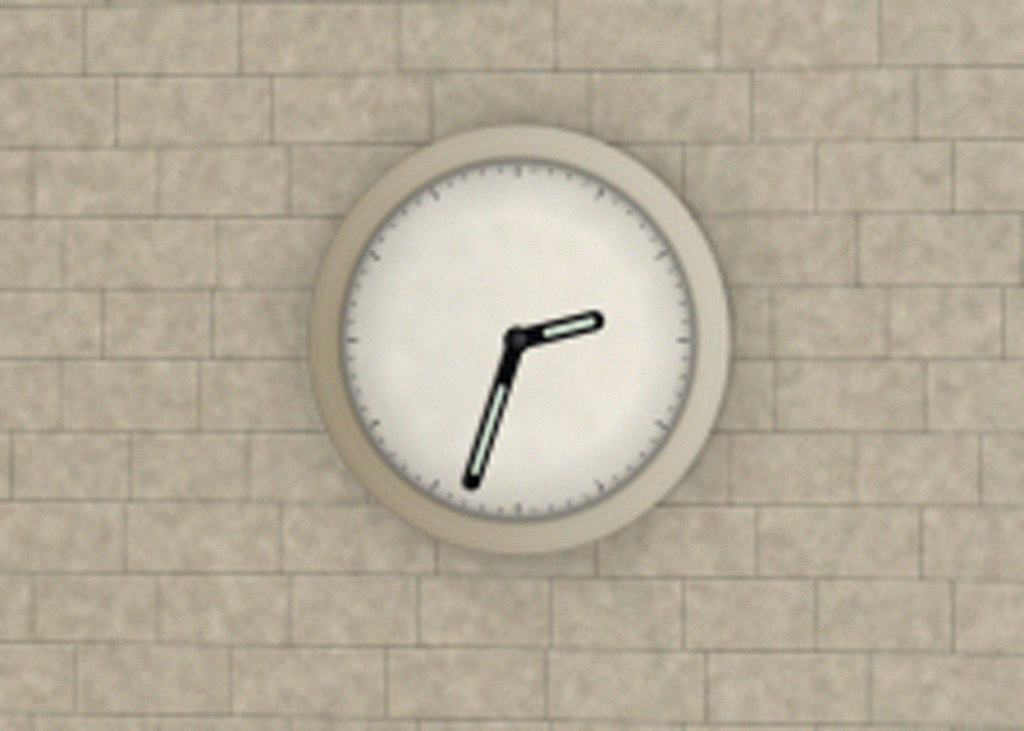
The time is 2,33
